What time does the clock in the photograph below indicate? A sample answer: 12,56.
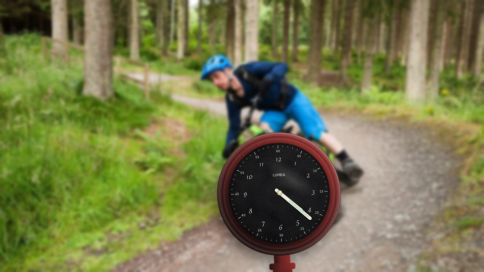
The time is 4,22
